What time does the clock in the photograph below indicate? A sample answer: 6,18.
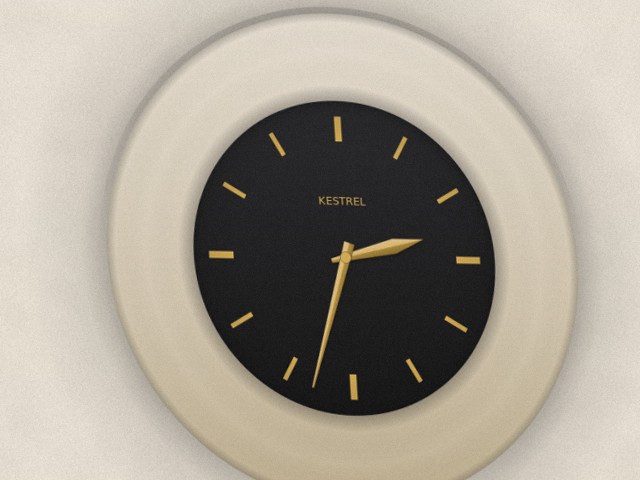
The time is 2,33
